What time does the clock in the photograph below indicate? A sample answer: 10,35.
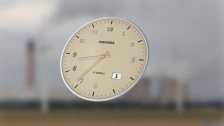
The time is 8,36
